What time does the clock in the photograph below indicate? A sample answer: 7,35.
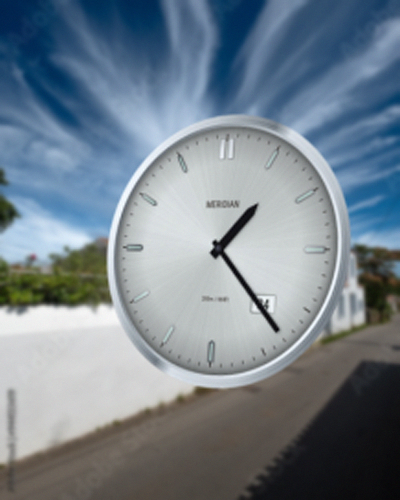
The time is 1,23
